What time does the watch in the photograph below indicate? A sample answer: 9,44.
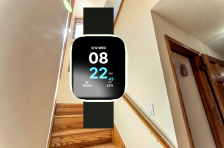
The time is 8,22
